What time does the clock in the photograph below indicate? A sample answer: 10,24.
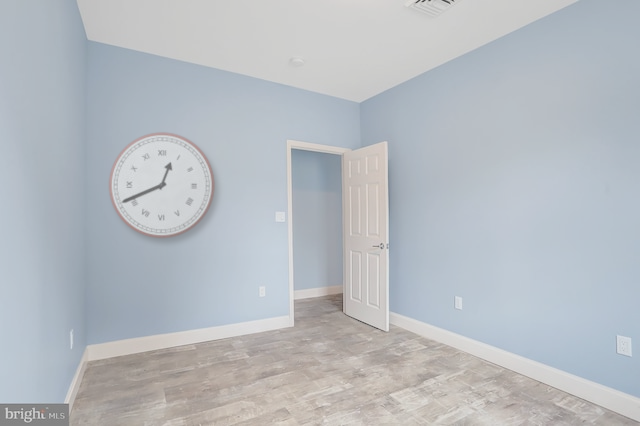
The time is 12,41
